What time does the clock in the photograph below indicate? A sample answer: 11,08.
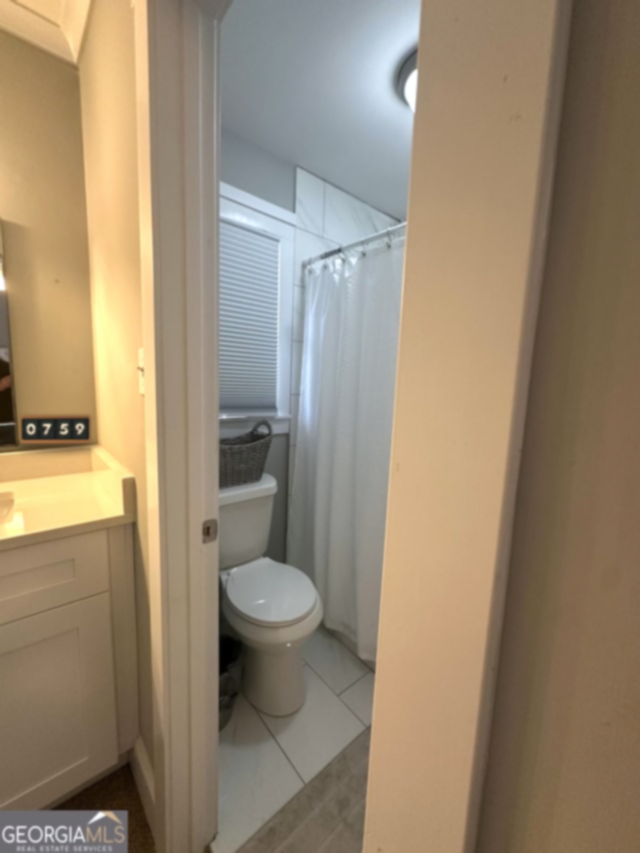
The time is 7,59
